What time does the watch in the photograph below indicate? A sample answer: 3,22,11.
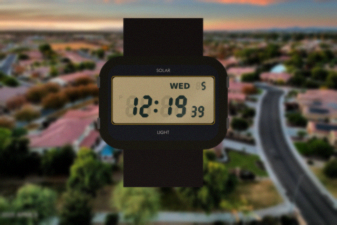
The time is 12,19,39
